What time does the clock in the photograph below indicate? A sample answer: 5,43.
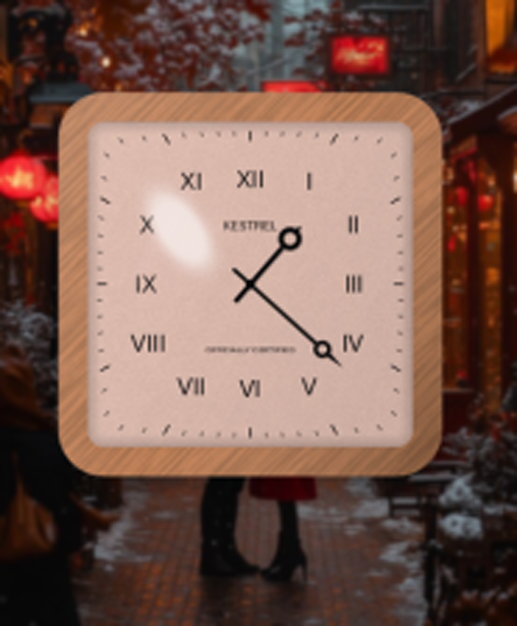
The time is 1,22
